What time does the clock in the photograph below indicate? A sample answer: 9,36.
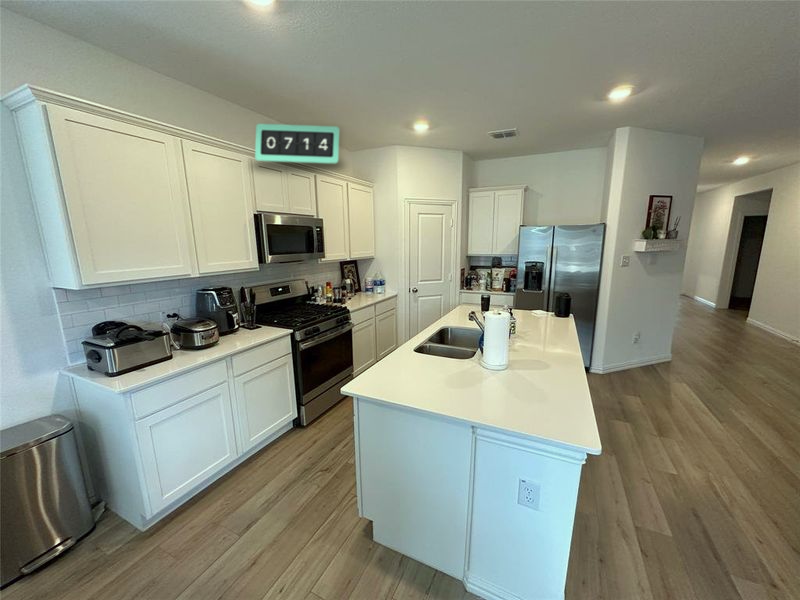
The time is 7,14
